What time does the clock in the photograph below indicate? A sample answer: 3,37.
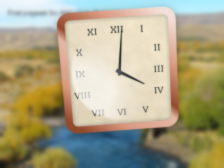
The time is 4,01
